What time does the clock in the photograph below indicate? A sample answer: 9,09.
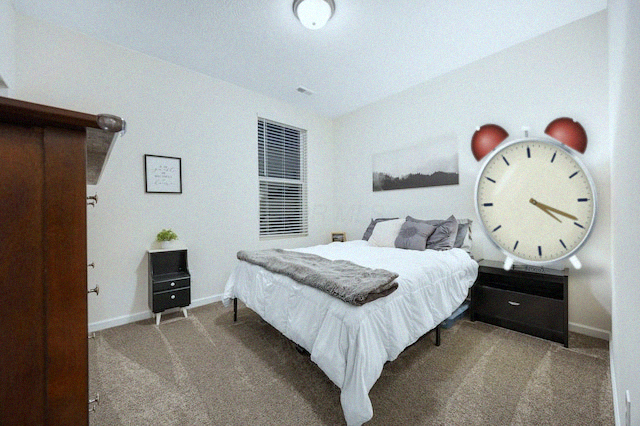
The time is 4,19
